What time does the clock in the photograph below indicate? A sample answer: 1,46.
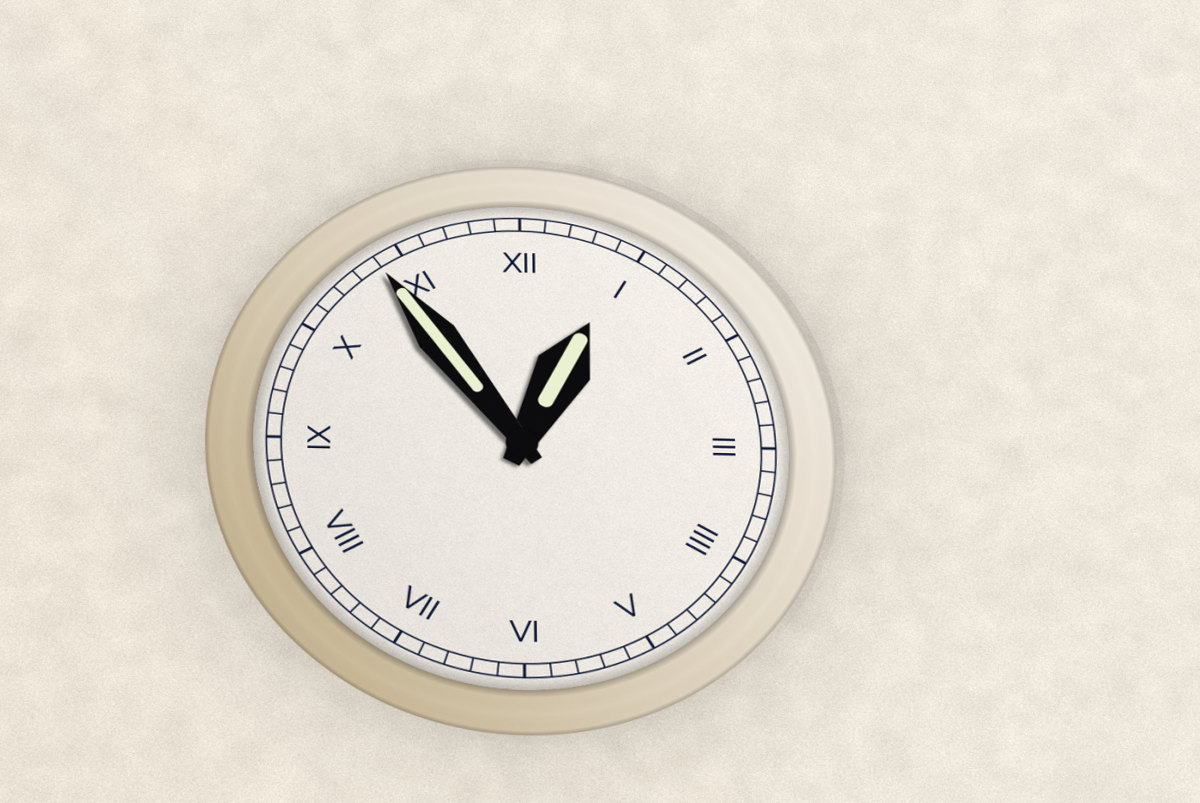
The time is 12,54
